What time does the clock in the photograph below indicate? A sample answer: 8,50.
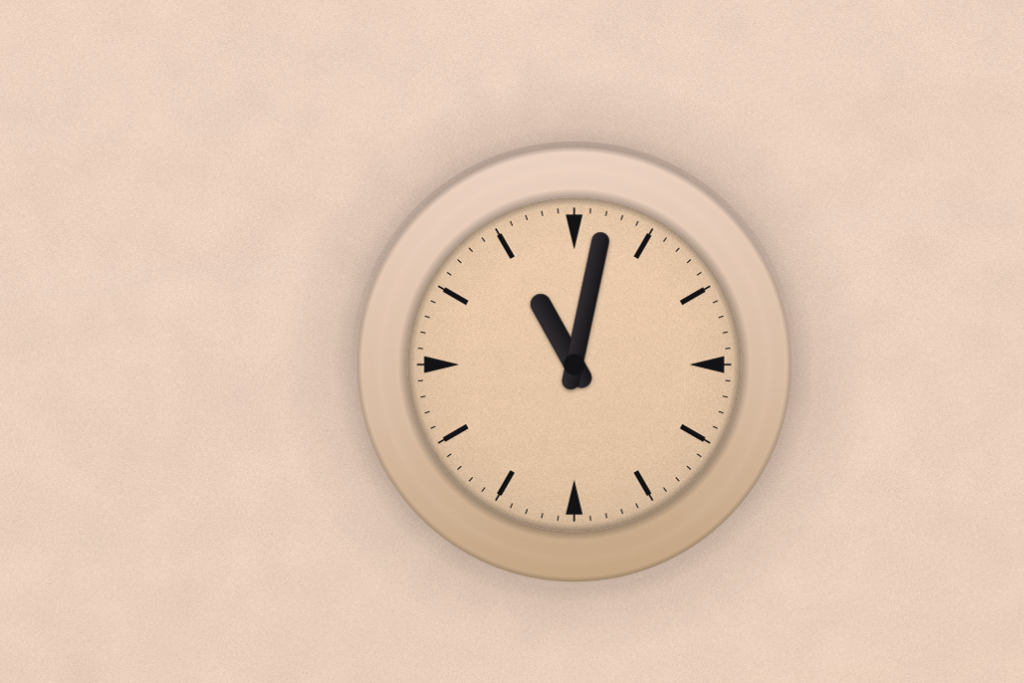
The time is 11,02
